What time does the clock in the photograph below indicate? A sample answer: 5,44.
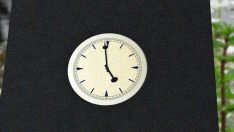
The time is 4,59
